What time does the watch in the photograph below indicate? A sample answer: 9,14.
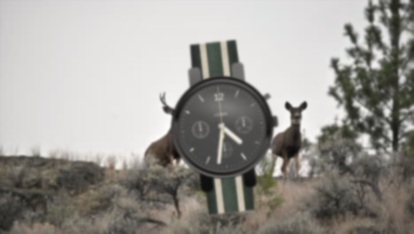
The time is 4,32
